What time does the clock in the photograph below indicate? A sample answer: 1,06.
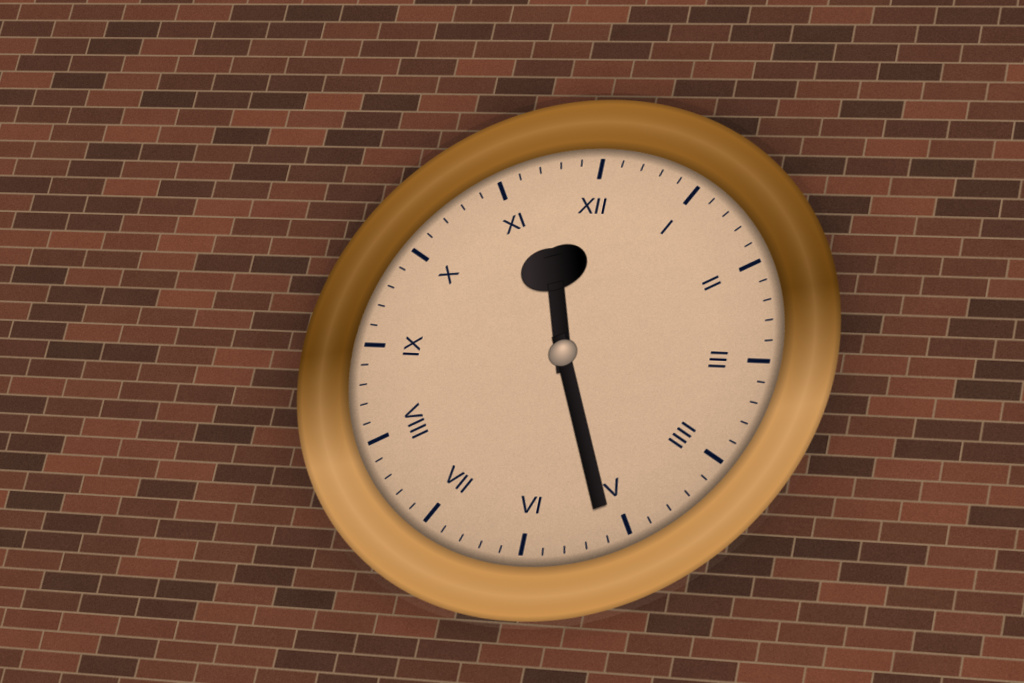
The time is 11,26
